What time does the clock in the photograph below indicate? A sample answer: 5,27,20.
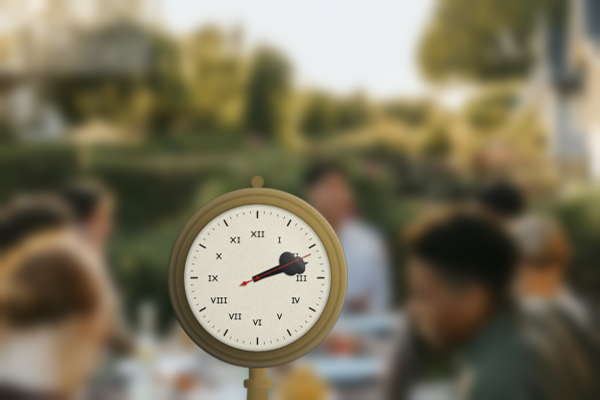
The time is 2,12,11
